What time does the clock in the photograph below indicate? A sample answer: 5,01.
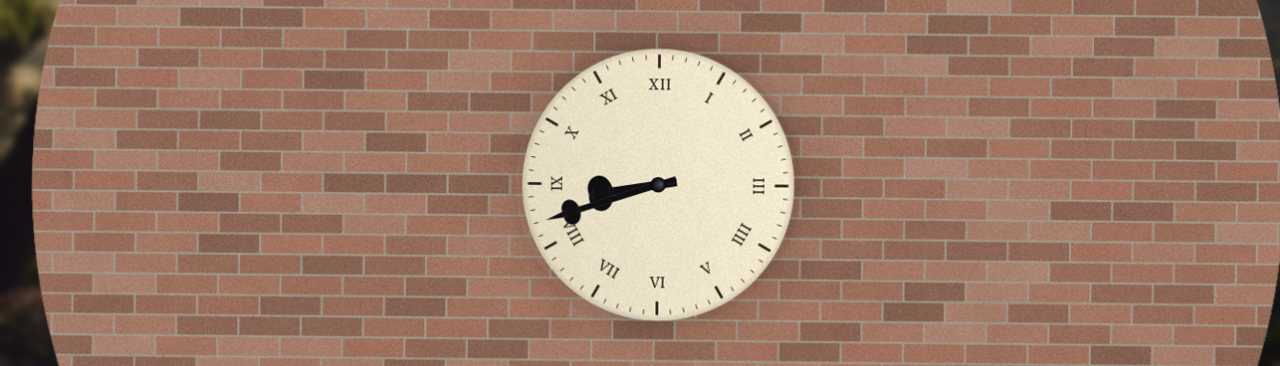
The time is 8,42
